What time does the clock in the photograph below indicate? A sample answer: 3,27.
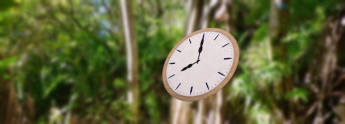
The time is 8,00
